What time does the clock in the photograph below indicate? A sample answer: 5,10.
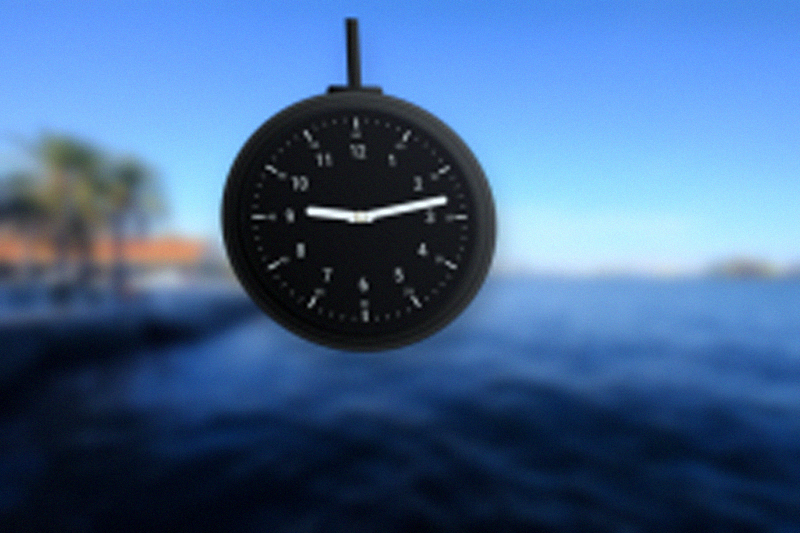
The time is 9,13
